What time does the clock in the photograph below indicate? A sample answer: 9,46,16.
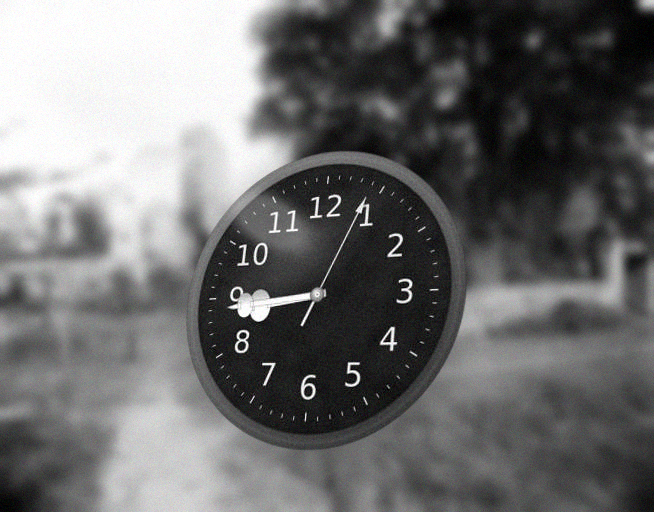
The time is 8,44,04
